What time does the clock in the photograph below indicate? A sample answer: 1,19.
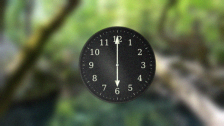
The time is 6,00
